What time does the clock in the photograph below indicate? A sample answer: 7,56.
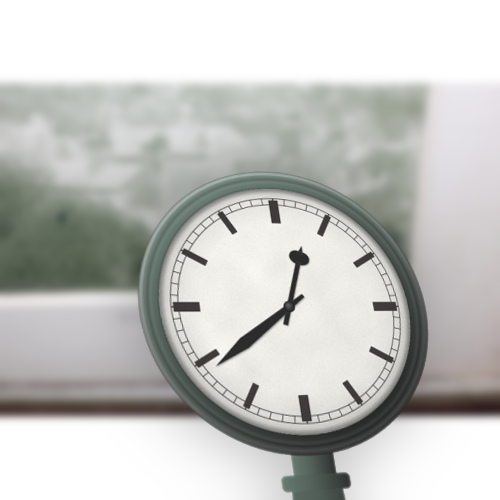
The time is 12,39
